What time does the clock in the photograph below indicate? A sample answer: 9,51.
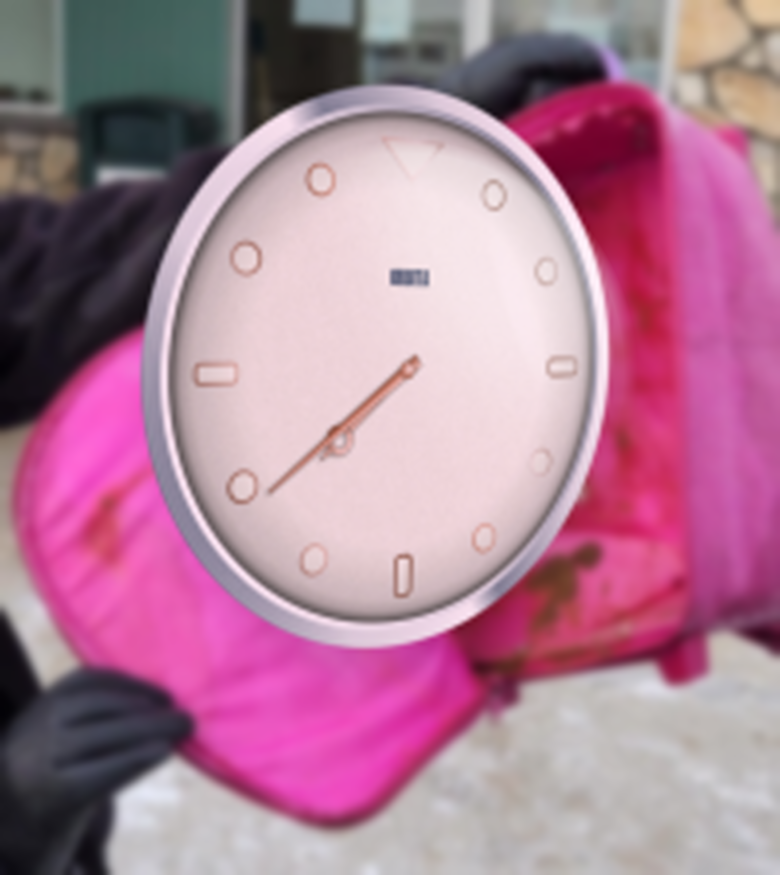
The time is 7,39
